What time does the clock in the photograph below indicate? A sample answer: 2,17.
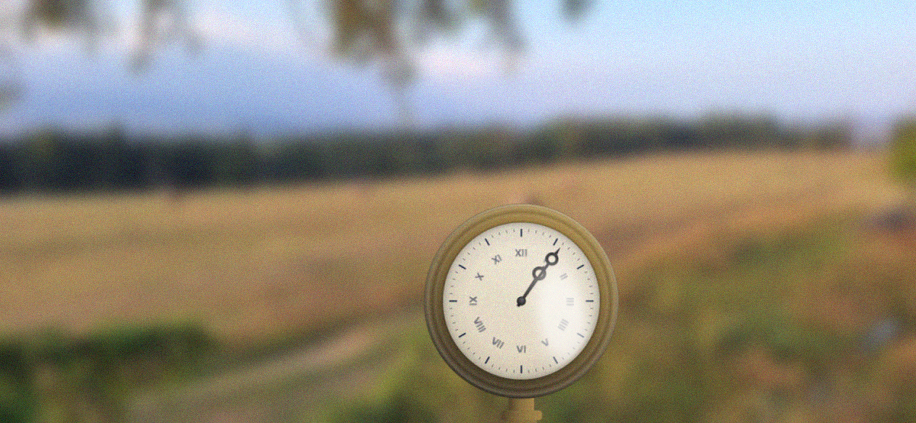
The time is 1,06
